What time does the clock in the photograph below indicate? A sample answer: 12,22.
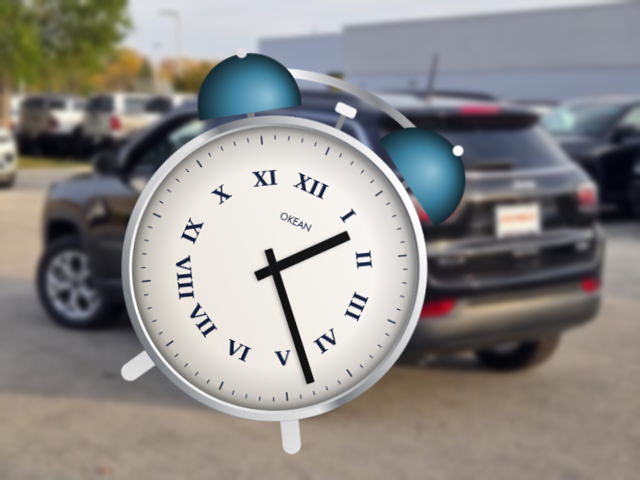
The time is 1,23
